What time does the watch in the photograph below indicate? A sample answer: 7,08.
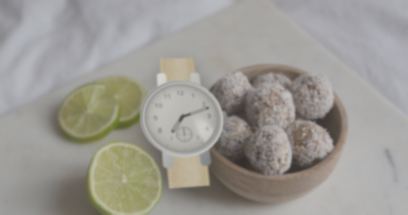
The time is 7,12
